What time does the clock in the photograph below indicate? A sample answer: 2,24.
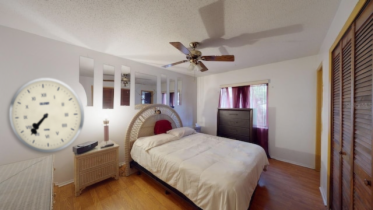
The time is 7,37
